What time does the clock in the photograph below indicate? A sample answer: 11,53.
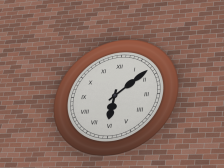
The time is 6,08
